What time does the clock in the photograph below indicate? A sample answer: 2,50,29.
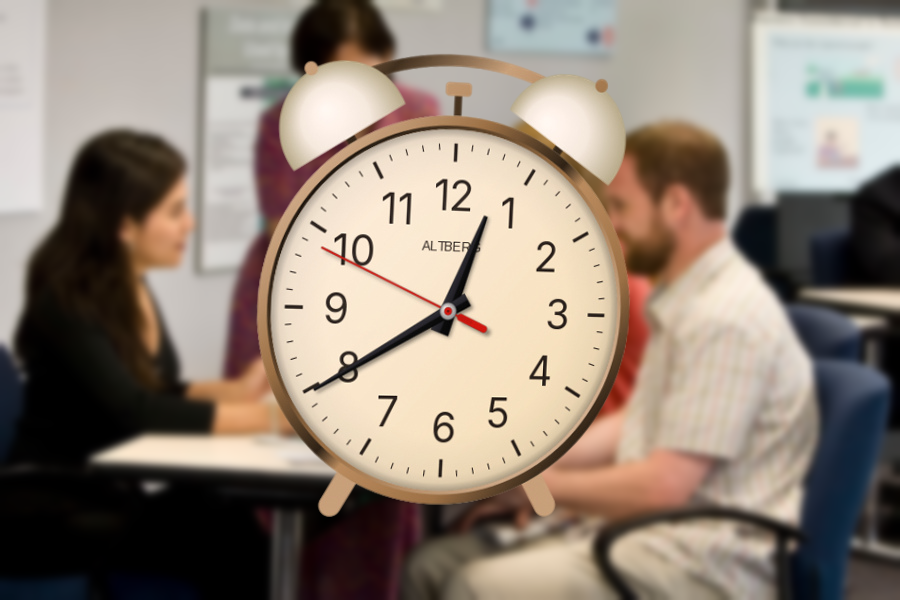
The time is 12,39,49
